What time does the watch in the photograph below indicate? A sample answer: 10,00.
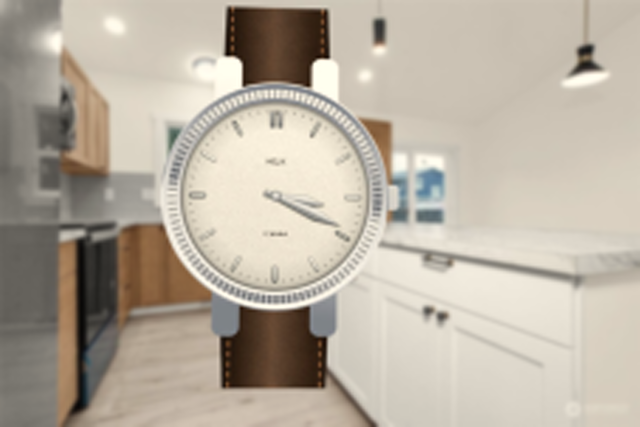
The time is 3,19
